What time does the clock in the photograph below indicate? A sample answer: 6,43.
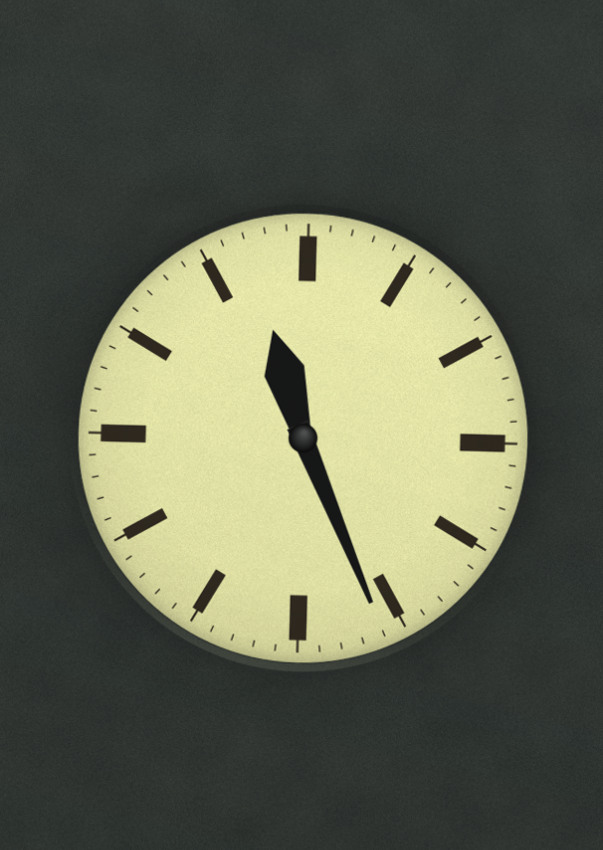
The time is 11,26
